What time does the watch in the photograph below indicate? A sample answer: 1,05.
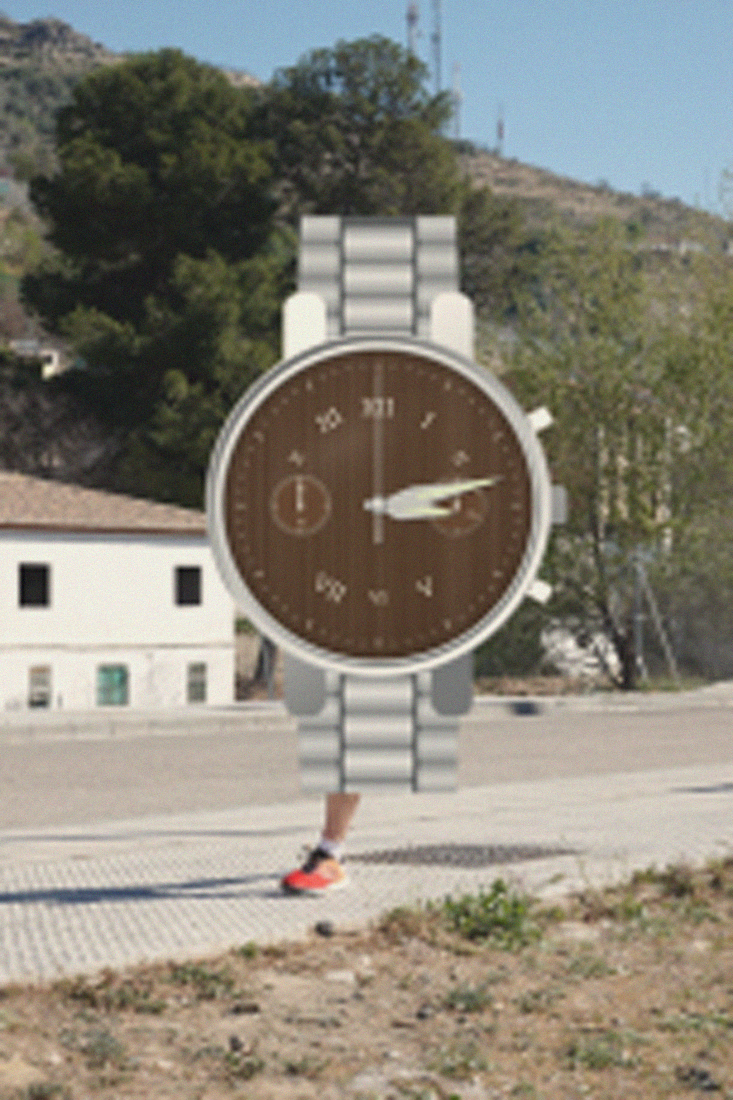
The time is 3,13
